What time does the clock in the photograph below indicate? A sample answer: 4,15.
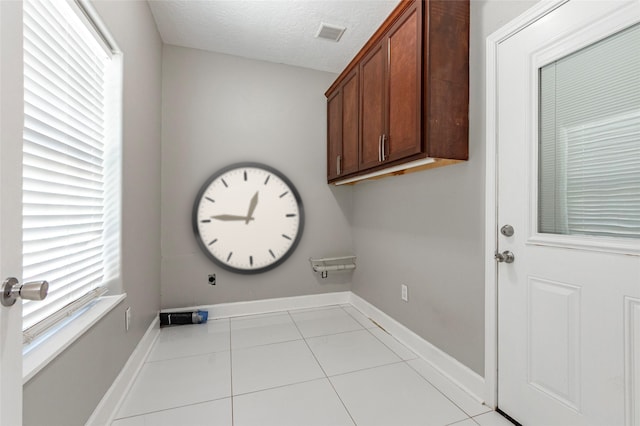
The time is 12,46
